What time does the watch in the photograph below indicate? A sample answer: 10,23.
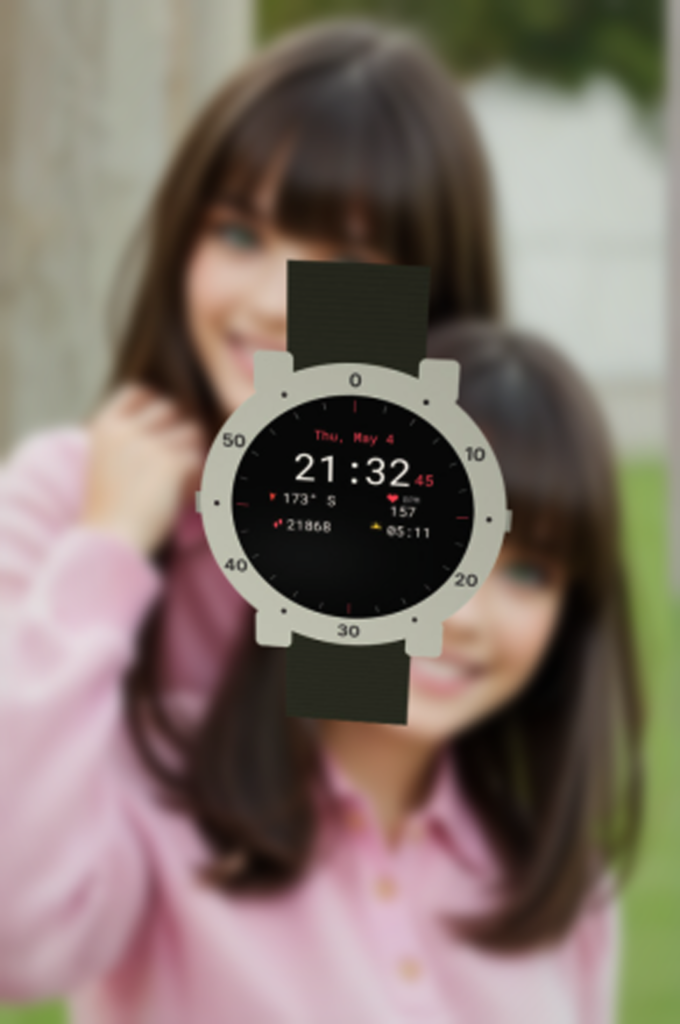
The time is 21,32
